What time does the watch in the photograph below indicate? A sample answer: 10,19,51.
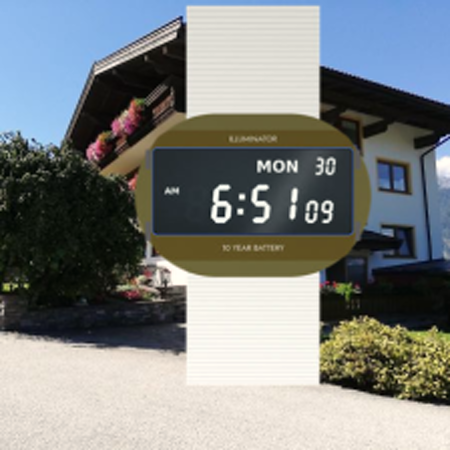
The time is 6,51,09
